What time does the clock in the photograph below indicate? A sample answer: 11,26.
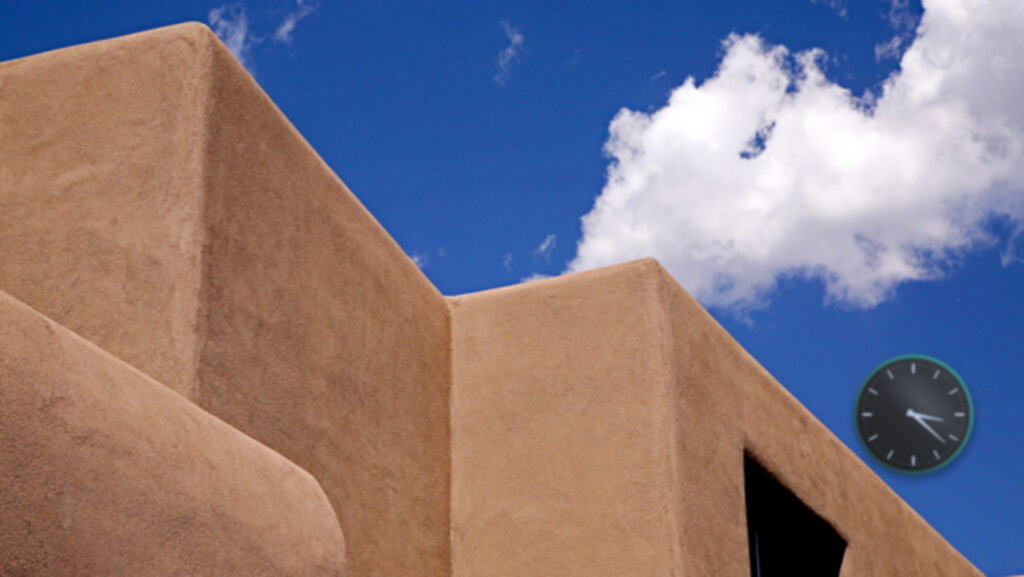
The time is 3,22
